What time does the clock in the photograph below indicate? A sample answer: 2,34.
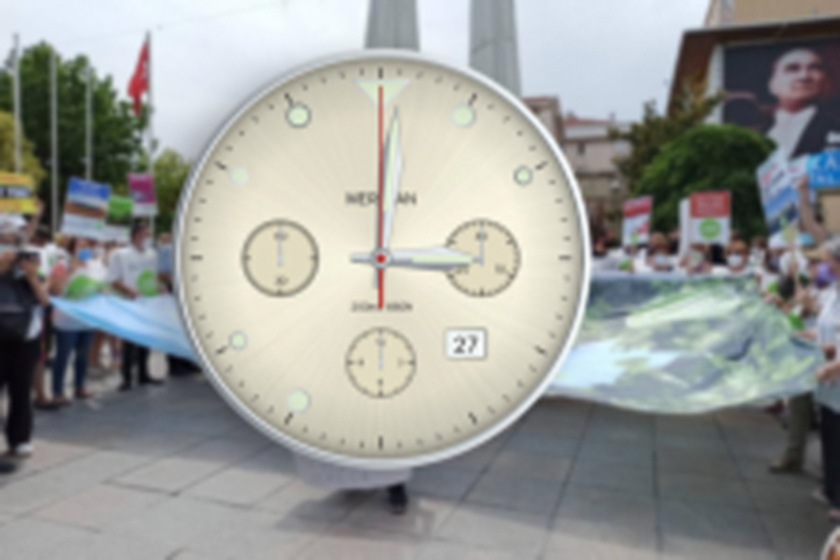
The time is 3,01
